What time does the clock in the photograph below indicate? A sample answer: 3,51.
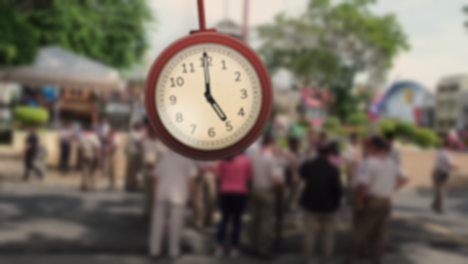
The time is 5,00
